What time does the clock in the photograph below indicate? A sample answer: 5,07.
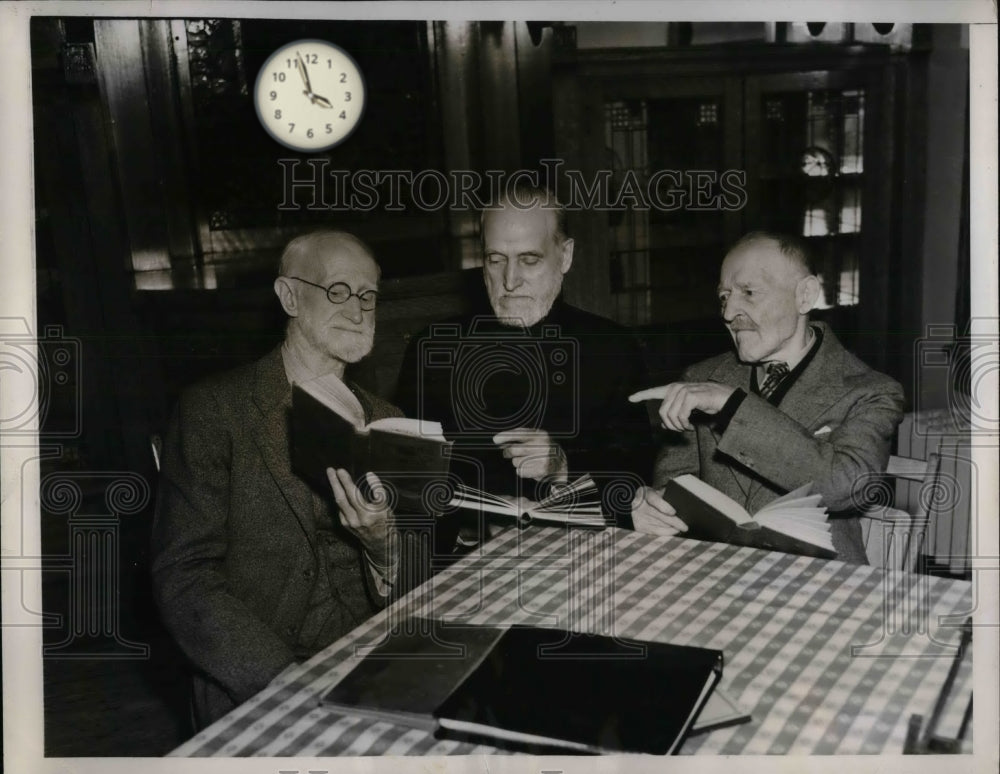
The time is 3,57
